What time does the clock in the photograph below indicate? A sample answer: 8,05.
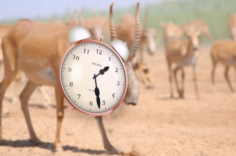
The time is 1,27
